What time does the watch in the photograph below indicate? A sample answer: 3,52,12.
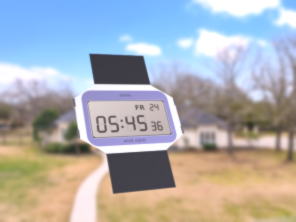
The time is 5,45,36
